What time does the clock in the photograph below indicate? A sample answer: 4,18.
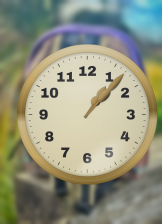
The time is 1,07
